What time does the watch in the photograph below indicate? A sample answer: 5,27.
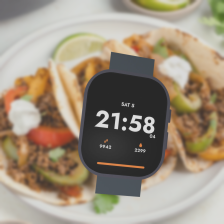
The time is 21,58
